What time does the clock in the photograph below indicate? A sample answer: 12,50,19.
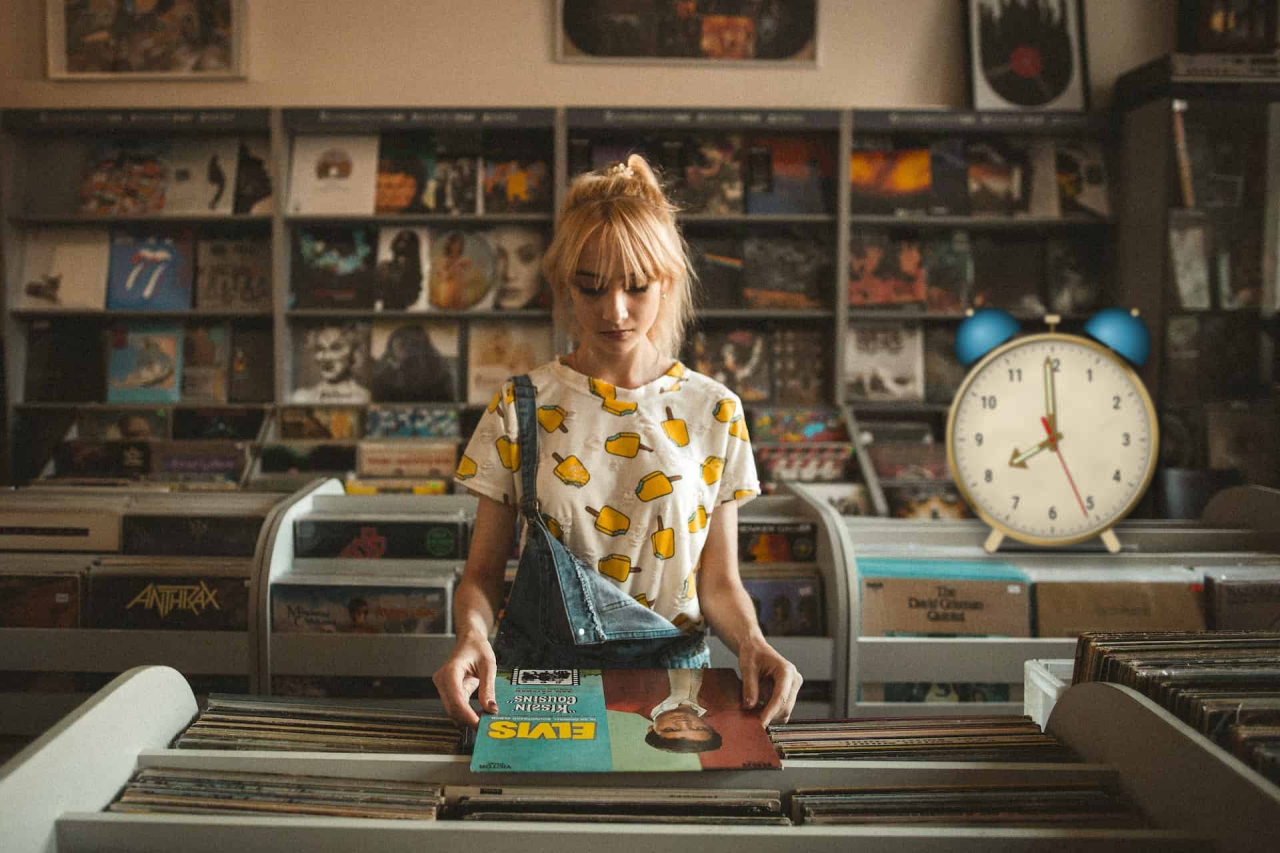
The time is 7,59,26
